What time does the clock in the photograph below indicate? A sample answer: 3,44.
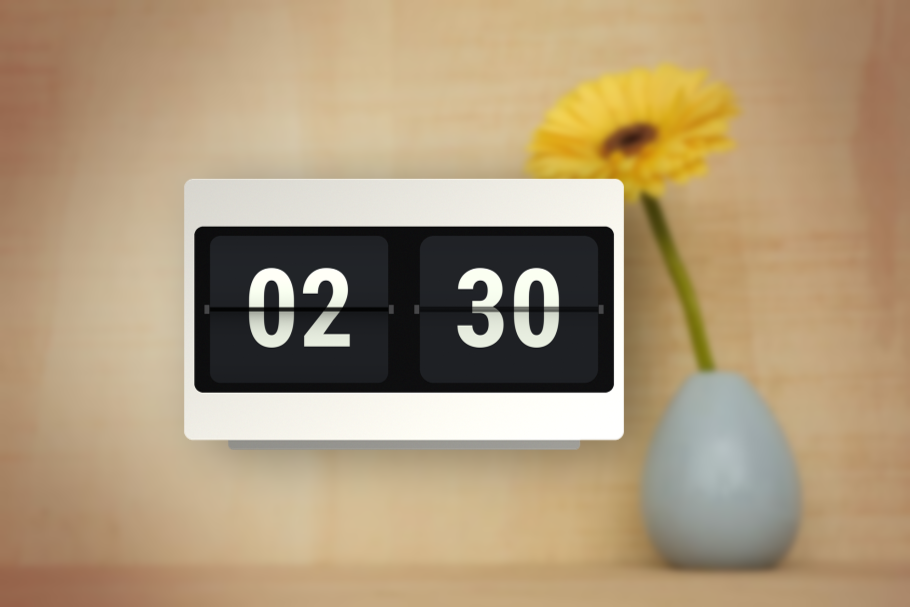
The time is 2,30
